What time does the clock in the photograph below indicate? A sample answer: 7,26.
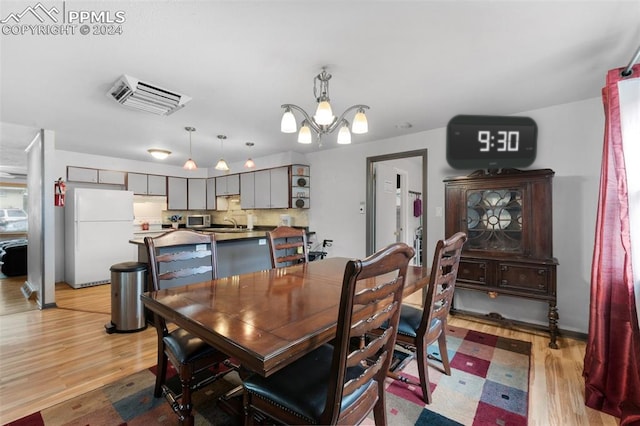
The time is 9,30
